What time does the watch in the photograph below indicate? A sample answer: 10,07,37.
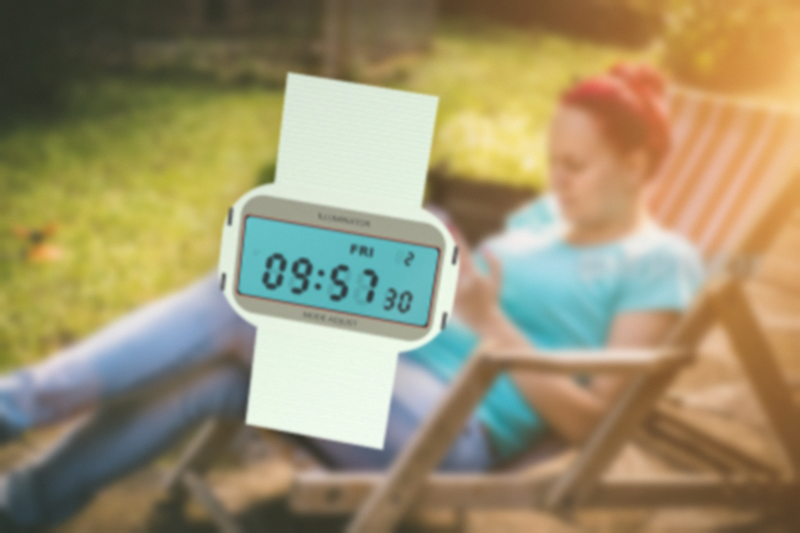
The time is 9,57,30
